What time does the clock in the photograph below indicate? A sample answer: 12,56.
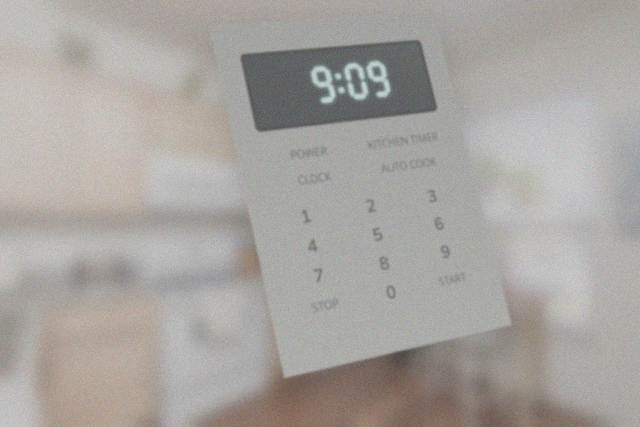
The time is 9,09
